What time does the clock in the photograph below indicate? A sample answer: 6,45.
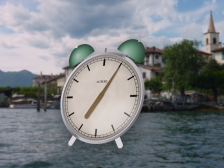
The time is 7,05
